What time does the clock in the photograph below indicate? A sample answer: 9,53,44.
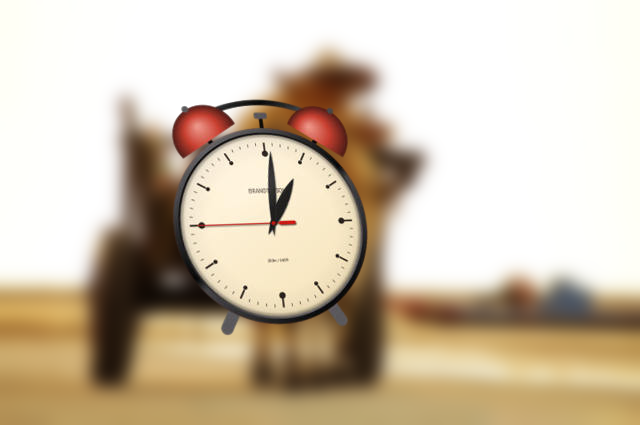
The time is 1,00,45
